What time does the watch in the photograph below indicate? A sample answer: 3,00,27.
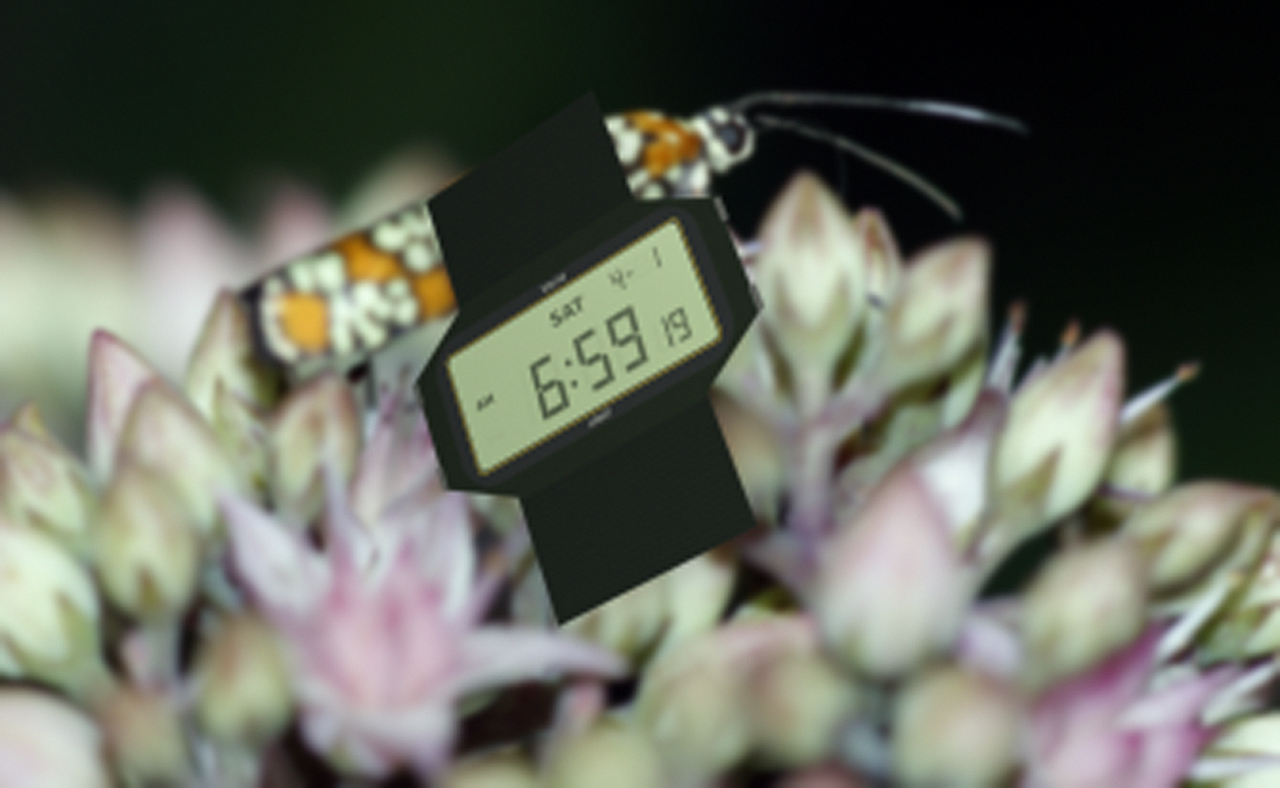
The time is 6,59,19
